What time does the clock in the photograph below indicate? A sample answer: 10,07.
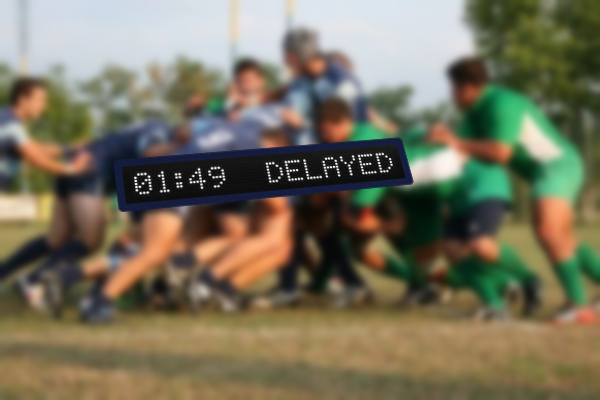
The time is 1,49
